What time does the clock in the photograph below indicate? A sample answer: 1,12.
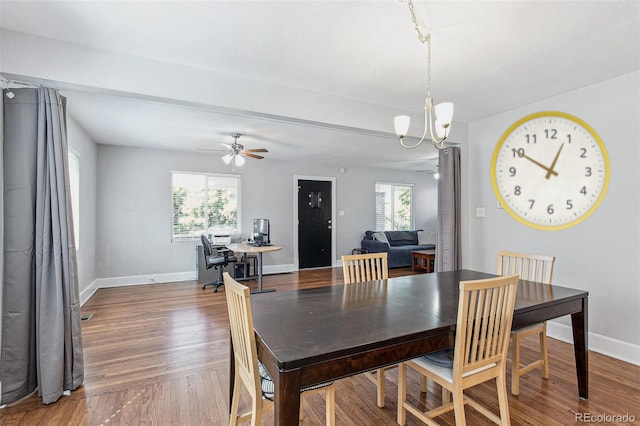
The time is 12,50
